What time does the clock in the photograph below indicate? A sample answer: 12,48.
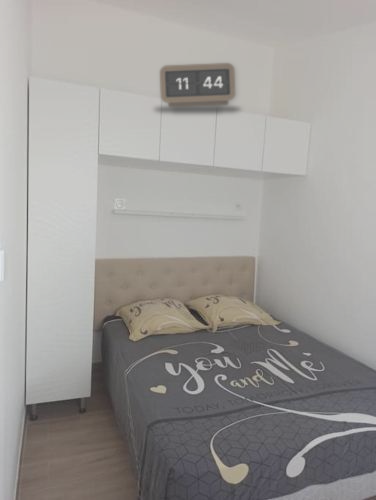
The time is 11,44
